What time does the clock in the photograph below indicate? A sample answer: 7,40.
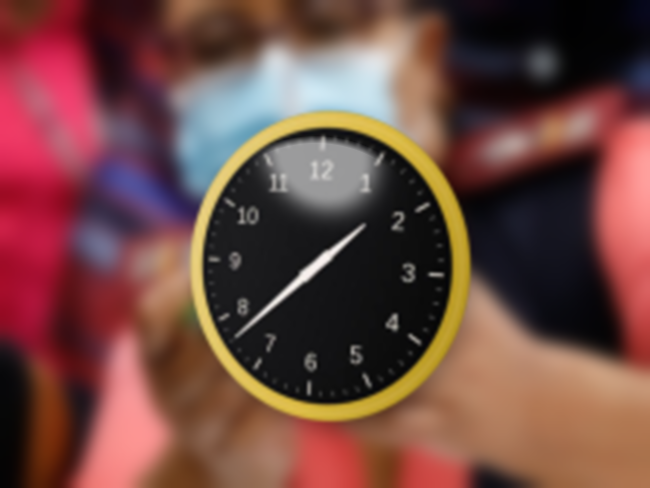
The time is 1,38
